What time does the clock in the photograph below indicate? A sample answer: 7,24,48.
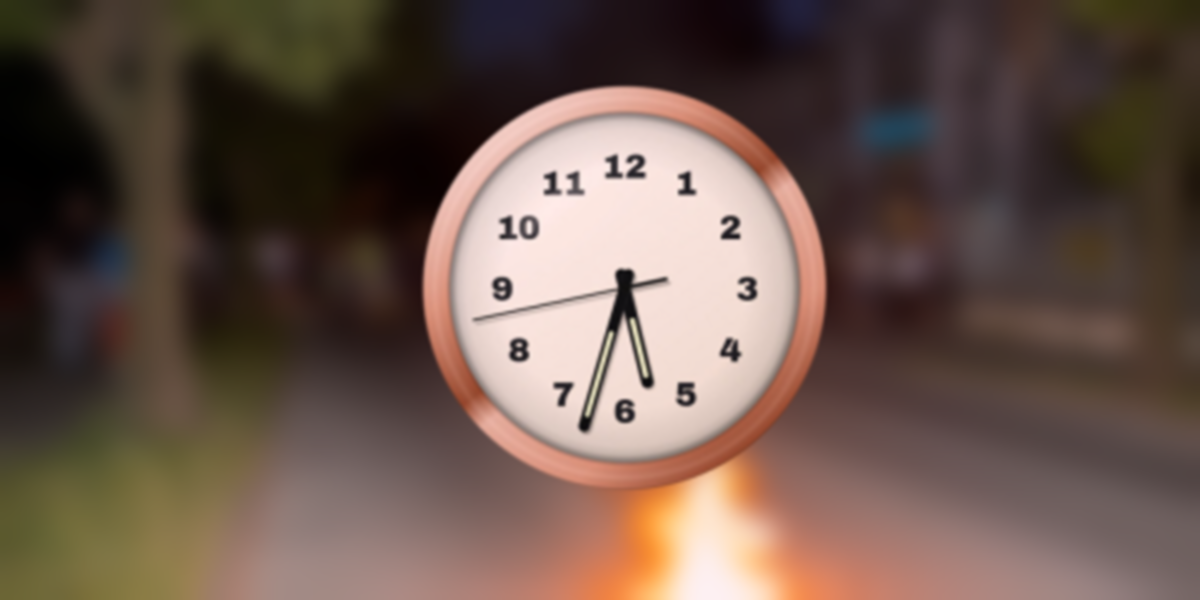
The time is 5,32,43
